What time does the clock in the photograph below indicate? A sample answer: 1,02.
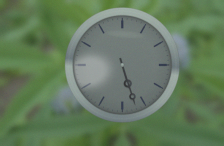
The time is 5,27
